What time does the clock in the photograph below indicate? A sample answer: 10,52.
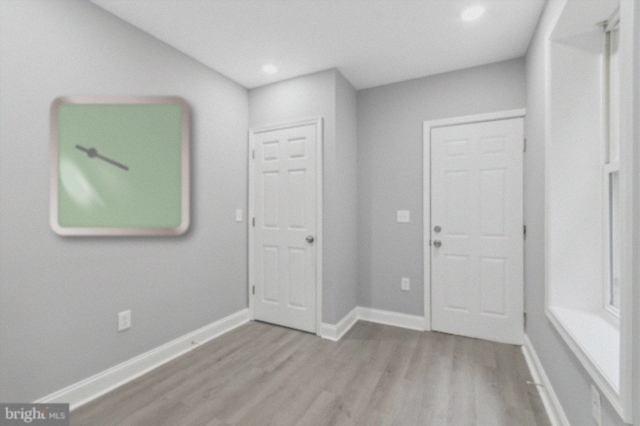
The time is 9,49
